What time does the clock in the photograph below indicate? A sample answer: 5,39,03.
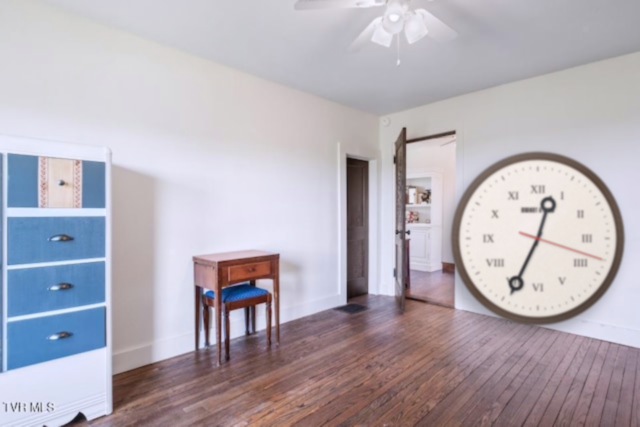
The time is 12,34,18
